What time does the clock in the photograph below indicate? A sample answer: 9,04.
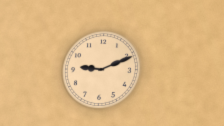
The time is 9,11
